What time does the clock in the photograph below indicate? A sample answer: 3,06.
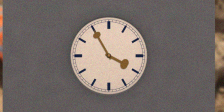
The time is 3,55
